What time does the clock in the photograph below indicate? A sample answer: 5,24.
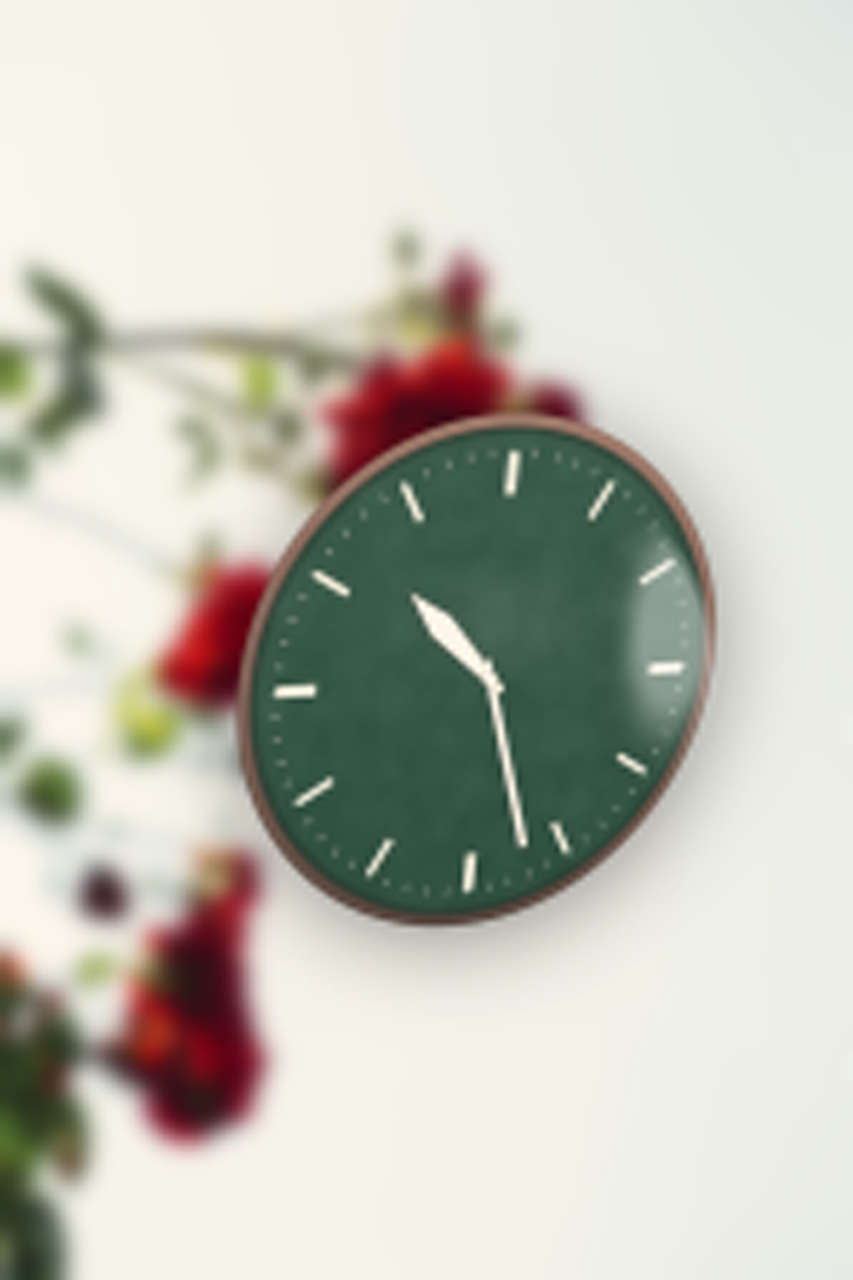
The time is 10,27
